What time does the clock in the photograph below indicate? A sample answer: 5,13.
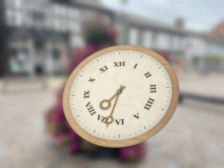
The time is 7,33
